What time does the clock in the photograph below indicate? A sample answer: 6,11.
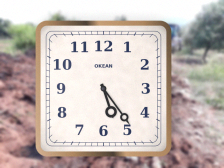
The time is 5,24
